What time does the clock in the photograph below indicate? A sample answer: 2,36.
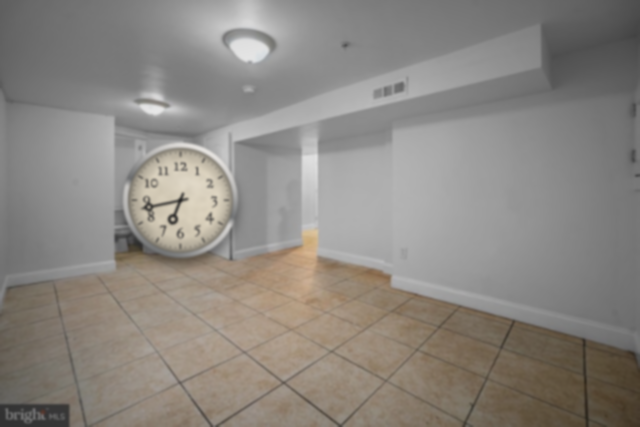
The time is 6,43
